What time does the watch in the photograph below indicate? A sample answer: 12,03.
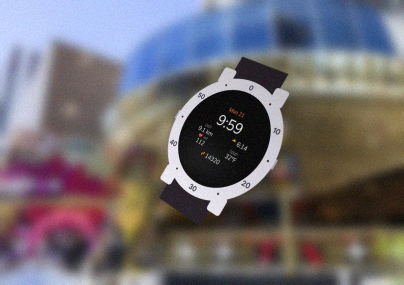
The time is 9,59
